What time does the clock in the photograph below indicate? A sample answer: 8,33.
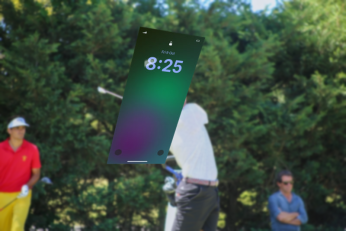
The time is 8,25
